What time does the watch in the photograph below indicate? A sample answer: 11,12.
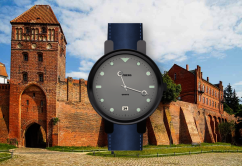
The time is 11,18
